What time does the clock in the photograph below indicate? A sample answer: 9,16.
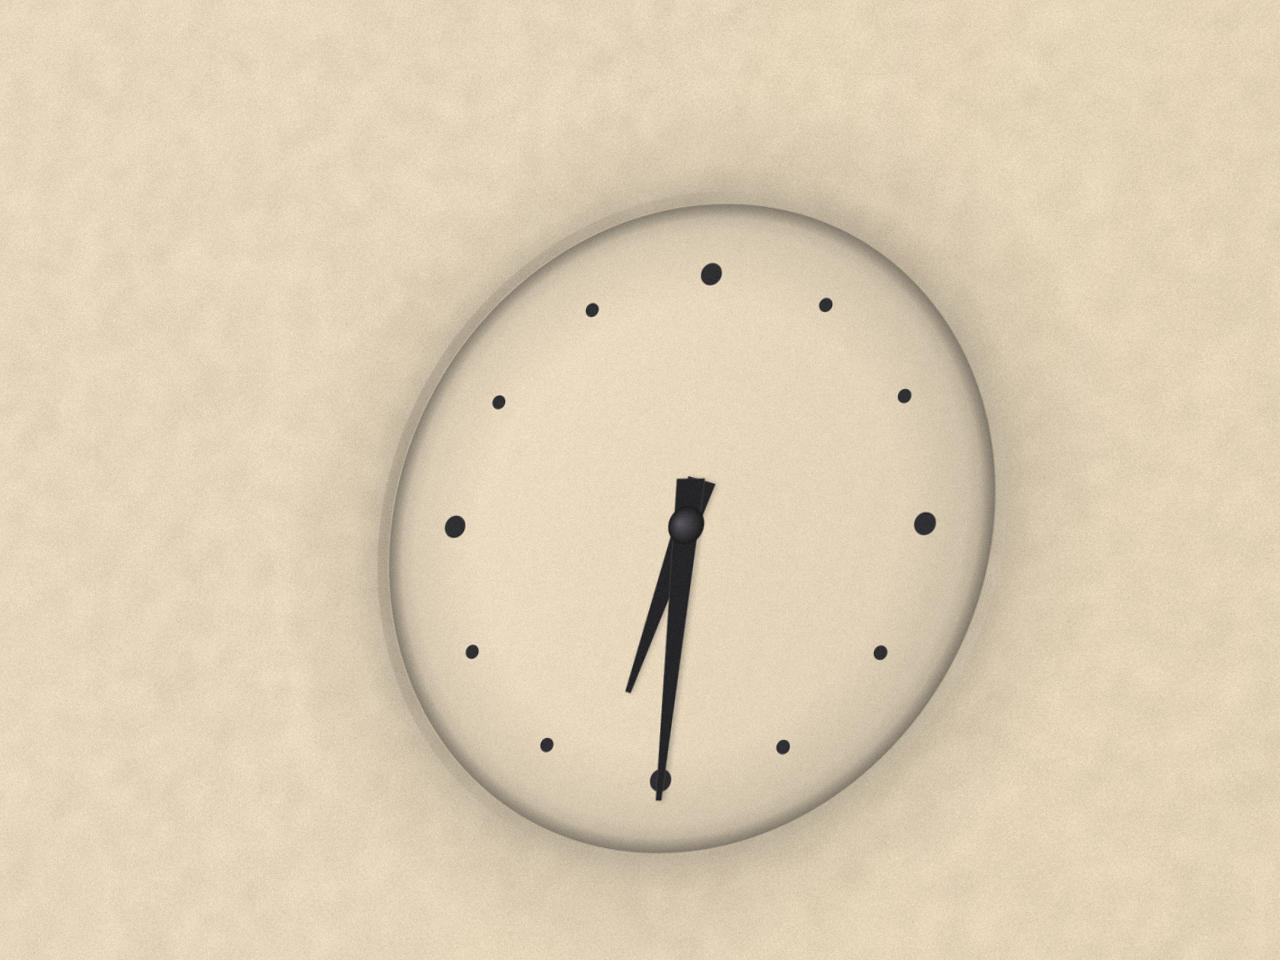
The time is 6,30
